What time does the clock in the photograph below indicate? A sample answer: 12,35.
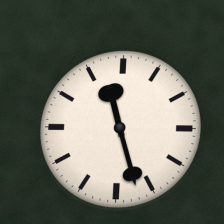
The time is 11,27
